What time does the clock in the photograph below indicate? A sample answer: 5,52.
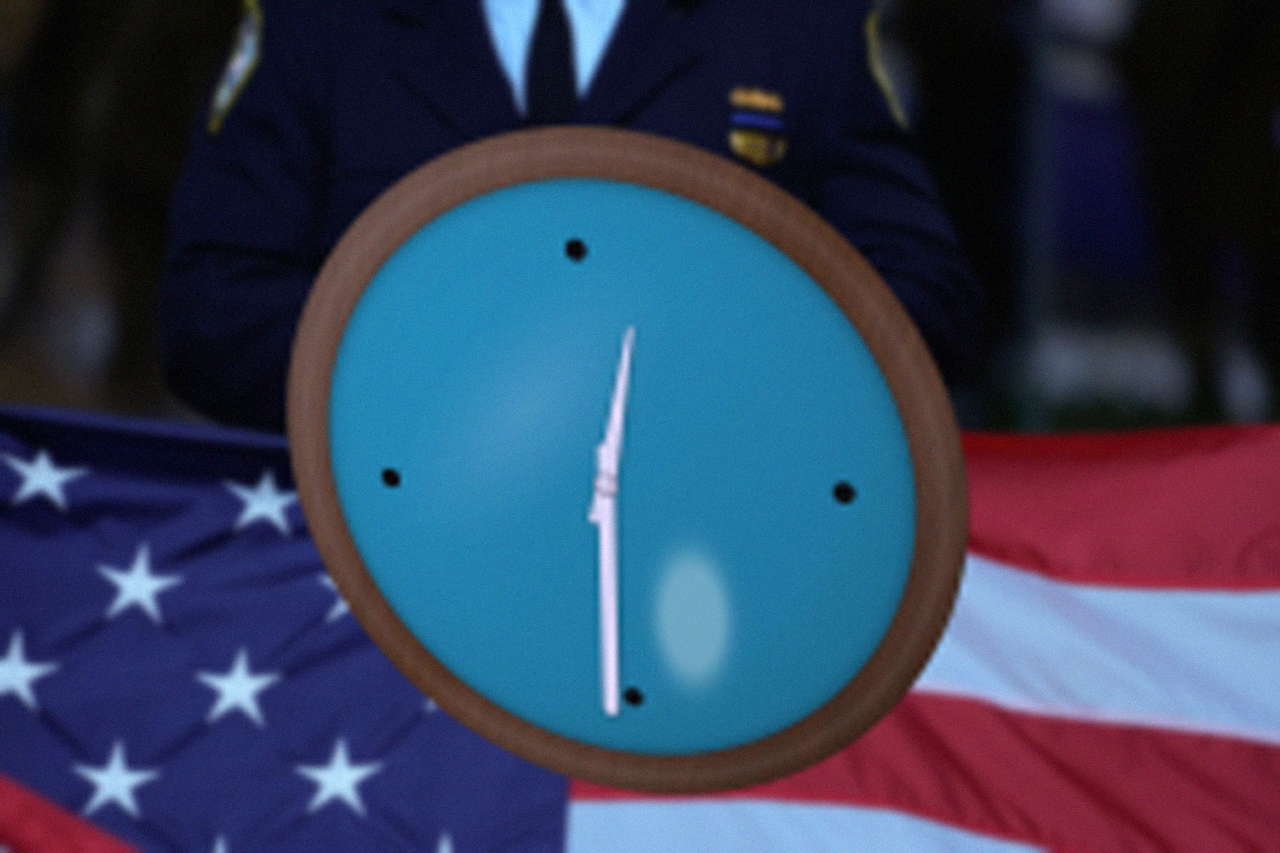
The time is 12,31
